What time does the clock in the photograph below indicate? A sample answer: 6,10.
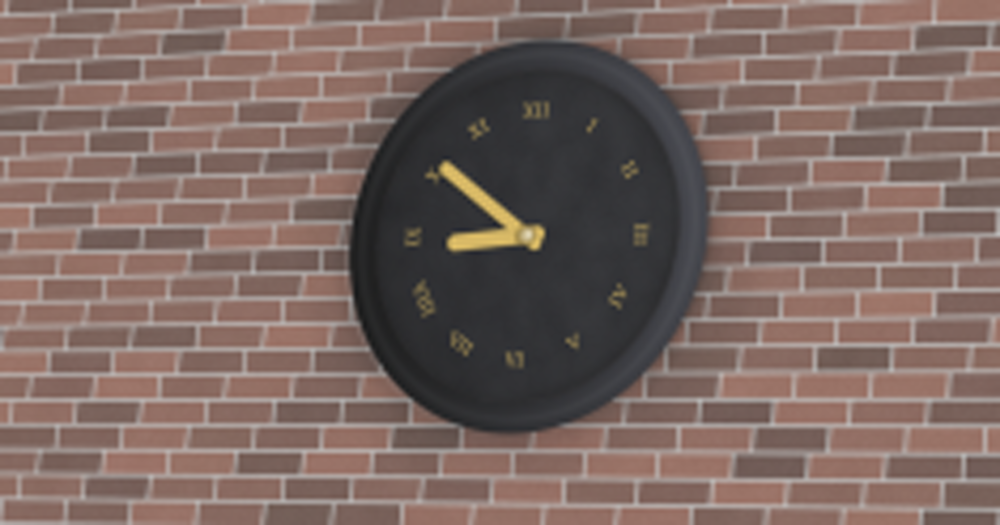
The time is 8,51
